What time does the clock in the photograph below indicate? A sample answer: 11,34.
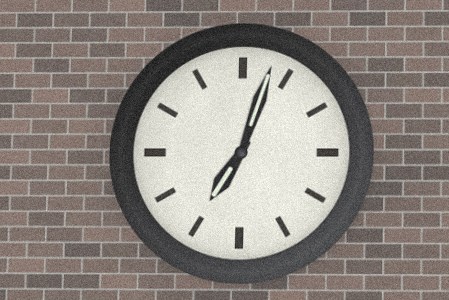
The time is 7,03
